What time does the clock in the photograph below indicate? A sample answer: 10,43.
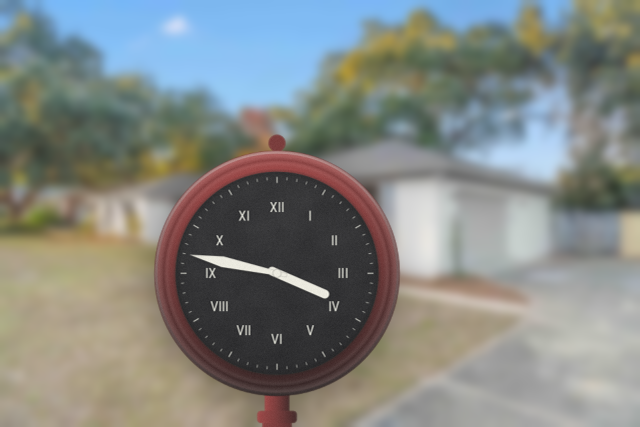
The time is 3,47
